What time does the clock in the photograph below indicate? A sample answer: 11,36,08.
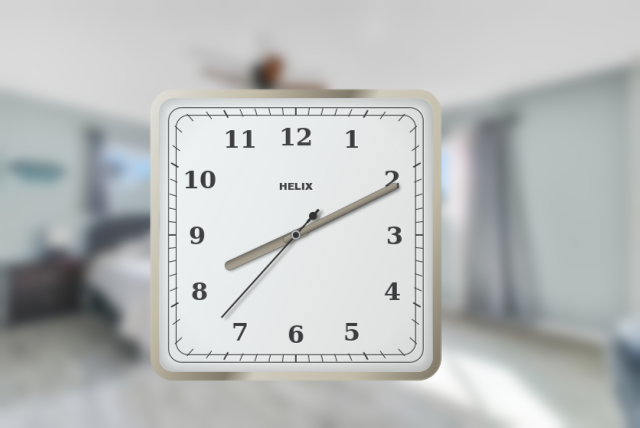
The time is 8,10,37
